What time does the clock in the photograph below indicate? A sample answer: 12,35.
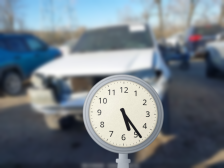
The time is 5,24
